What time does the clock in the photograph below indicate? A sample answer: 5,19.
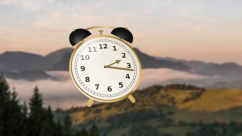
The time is 2,17
